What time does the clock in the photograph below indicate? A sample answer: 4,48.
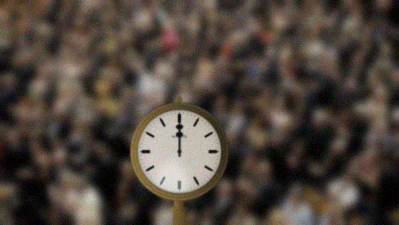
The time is 12,00
